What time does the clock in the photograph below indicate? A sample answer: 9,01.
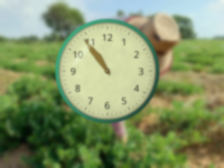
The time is 10,54
